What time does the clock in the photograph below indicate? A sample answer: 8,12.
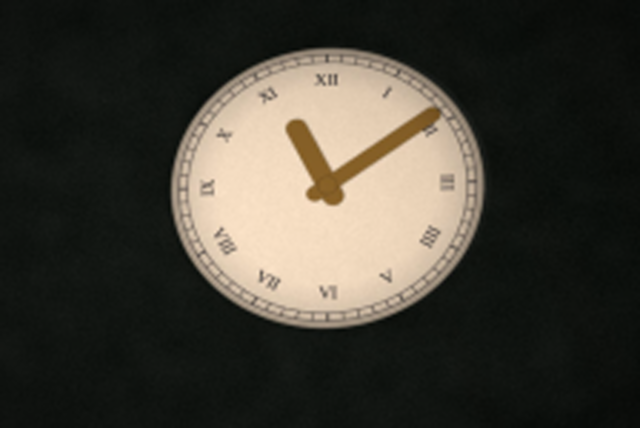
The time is 11,09
